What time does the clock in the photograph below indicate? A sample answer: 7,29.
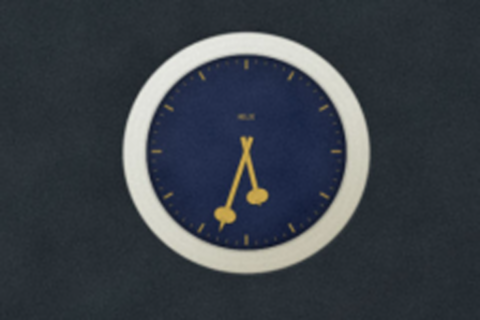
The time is 5,33
